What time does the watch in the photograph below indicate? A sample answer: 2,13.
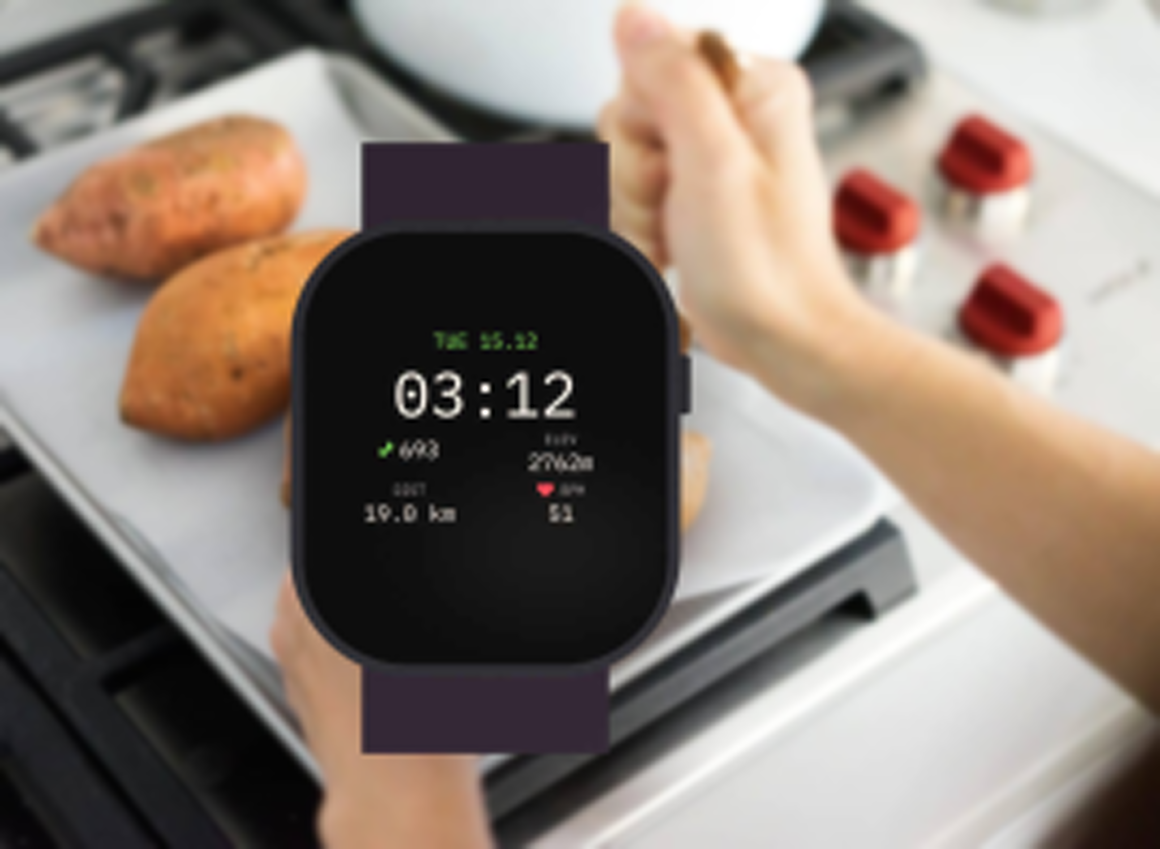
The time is 3,12
